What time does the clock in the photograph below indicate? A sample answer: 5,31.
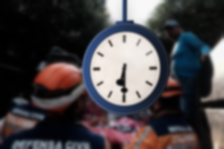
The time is 6,30
